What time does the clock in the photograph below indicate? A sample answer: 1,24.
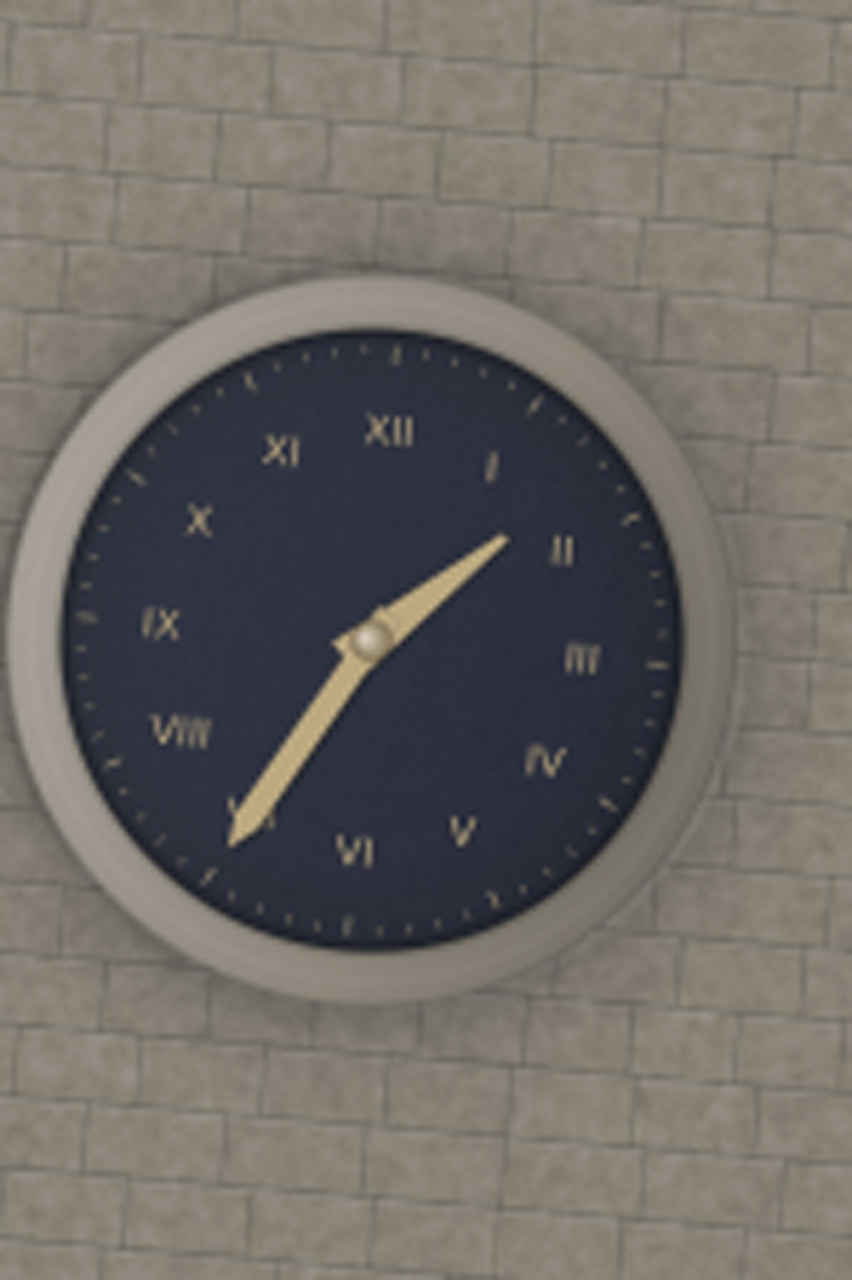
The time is 1,35
